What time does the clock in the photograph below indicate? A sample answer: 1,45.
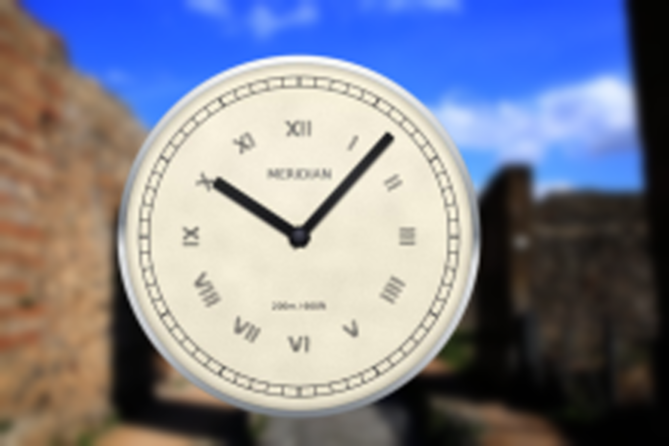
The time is 10,07
